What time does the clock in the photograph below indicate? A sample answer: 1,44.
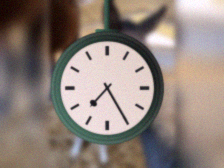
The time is 7,25
